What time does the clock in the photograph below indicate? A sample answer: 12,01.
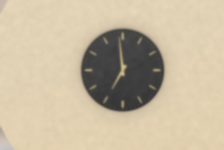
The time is 6,59
